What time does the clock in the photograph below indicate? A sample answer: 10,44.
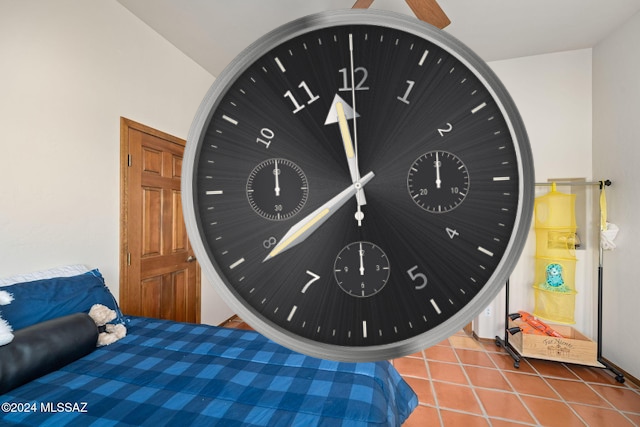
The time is 11,39
